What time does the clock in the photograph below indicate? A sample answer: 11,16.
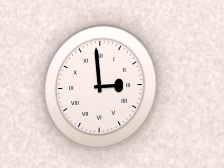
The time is 2,59
